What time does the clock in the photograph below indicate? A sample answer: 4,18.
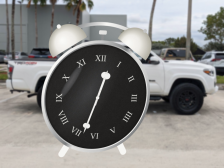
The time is 12,33
